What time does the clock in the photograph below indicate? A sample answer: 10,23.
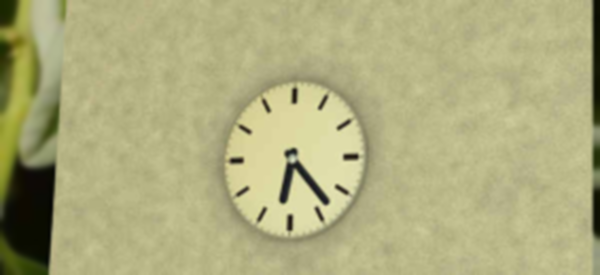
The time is 6,23
